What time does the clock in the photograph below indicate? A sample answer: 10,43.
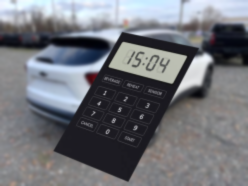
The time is 15,04
